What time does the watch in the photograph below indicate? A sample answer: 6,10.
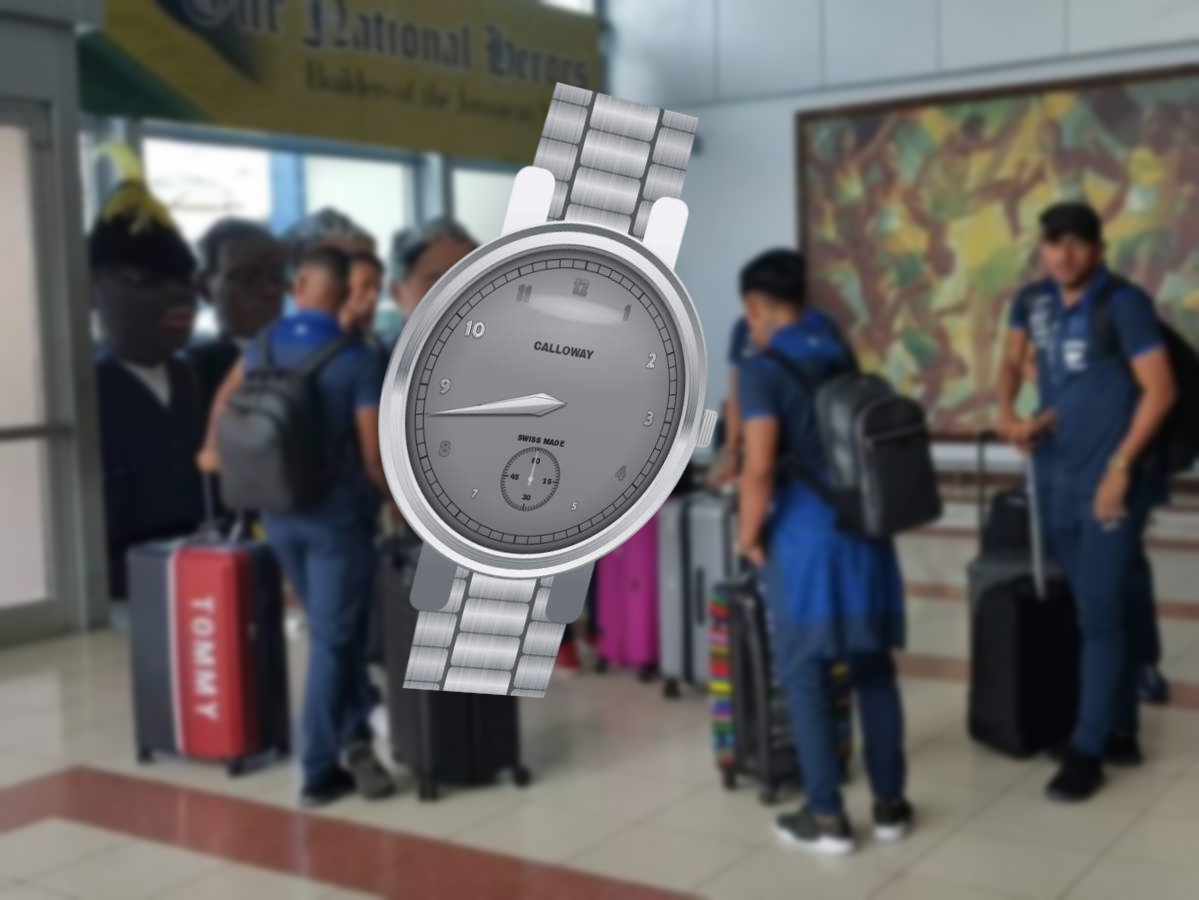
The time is 8,43
